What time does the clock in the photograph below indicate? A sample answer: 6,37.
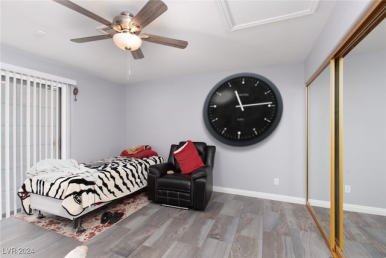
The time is 11,14
